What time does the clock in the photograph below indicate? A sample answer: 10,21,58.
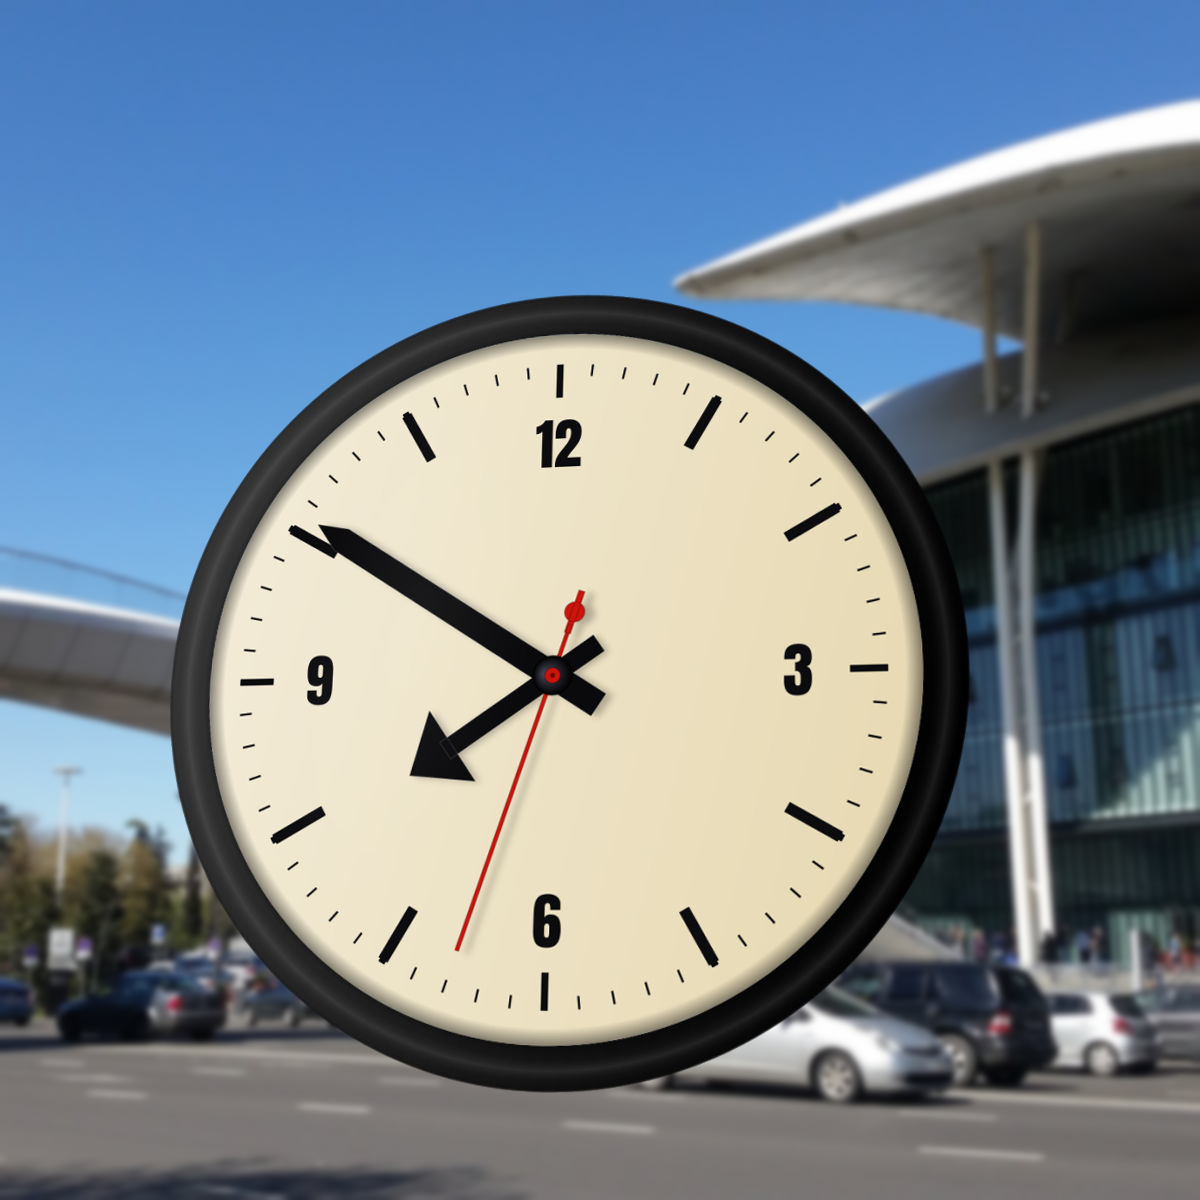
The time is 7,50,33
